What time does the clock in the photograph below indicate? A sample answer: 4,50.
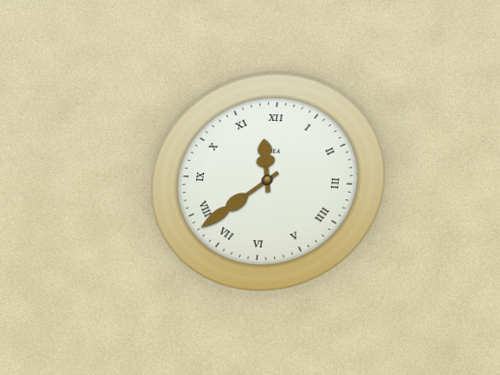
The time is 11,38
